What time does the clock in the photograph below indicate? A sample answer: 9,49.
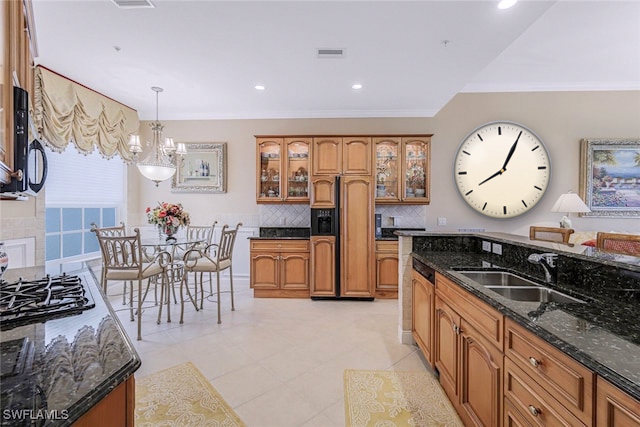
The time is 8,05
